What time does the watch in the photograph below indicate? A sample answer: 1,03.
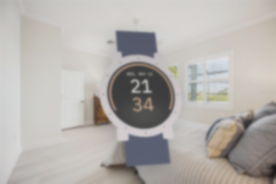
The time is 21,34
